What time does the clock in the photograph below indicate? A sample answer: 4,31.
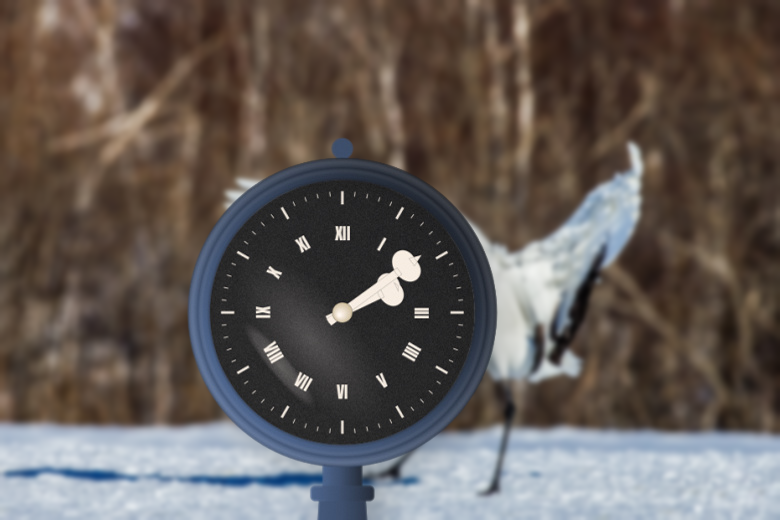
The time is 2,09
